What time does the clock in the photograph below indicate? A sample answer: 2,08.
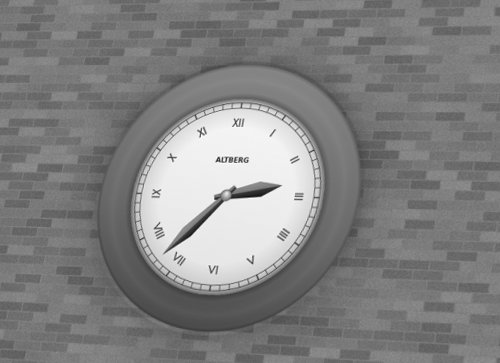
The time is 2,37
